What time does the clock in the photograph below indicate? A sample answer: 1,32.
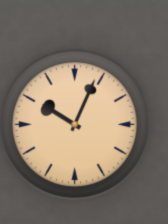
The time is 10,04
